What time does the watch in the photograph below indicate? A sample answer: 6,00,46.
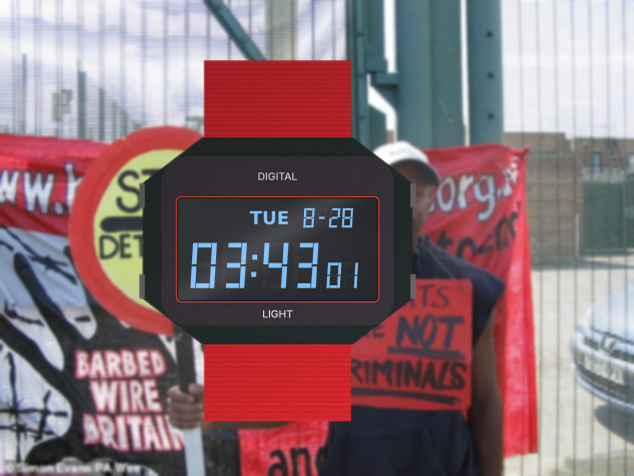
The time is 3,43,01
